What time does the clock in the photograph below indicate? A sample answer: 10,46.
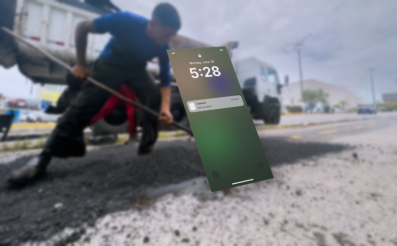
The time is 5,28
